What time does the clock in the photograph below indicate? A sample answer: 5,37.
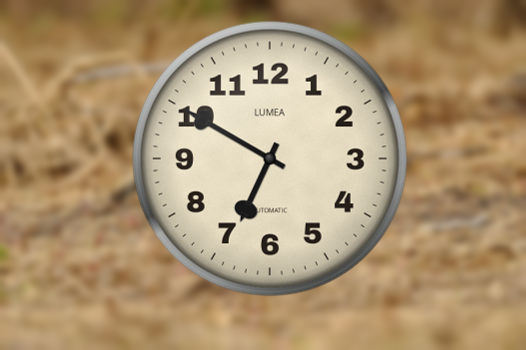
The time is 6,50
